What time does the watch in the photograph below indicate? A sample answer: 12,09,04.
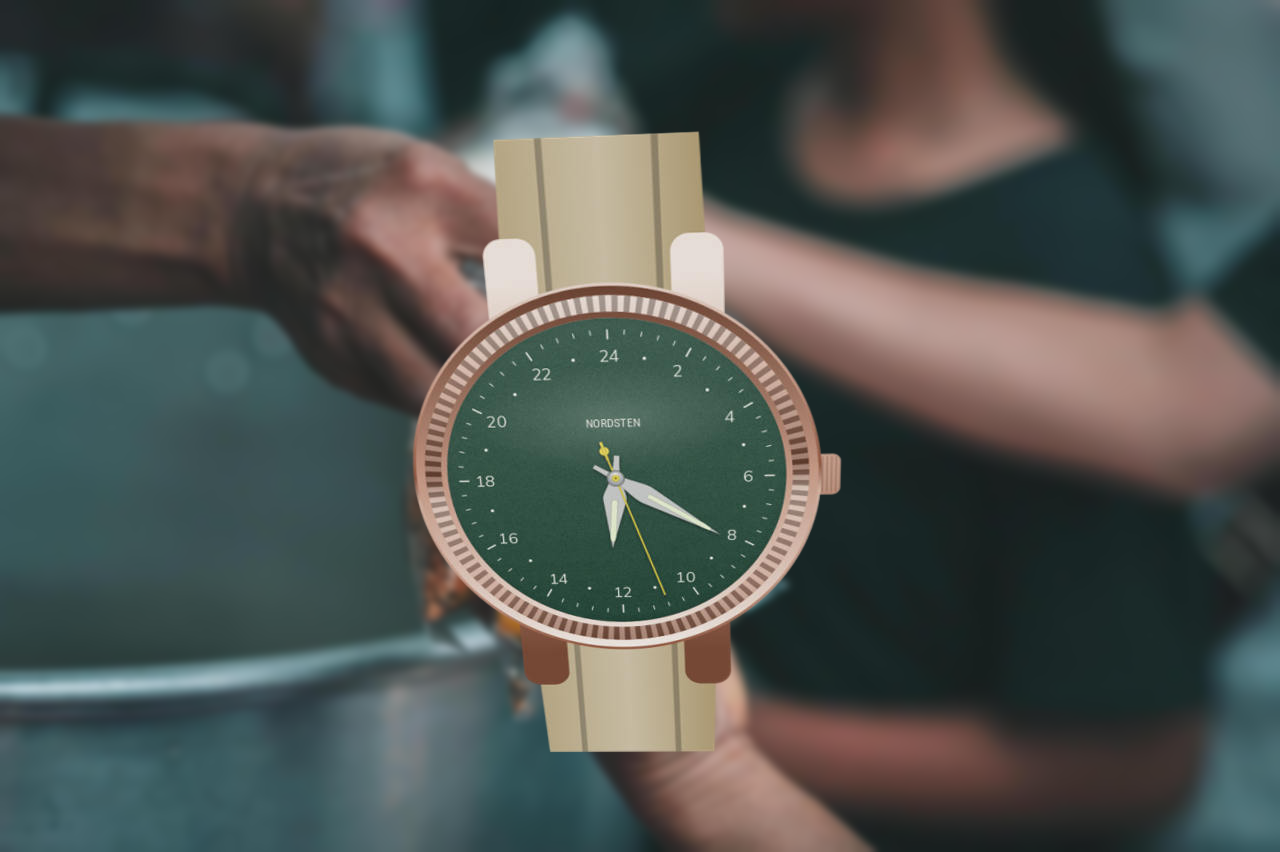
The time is 12,20,27
